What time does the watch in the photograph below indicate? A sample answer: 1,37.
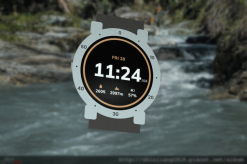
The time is 11,24
